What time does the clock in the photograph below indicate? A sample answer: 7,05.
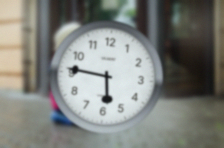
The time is 5,46
